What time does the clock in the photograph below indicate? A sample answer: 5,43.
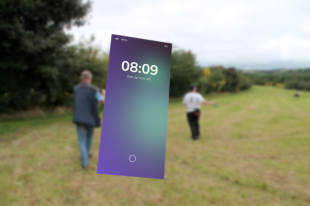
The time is 8,09
